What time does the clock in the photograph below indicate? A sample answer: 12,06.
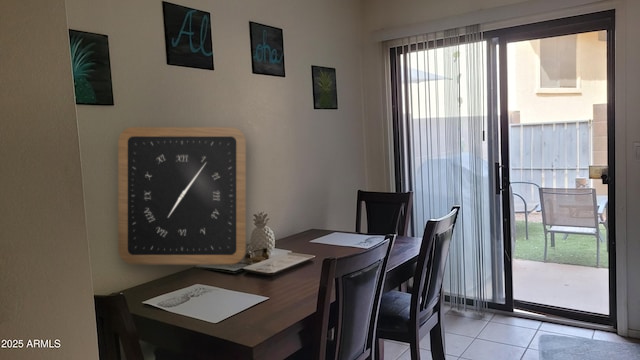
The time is 7,06
